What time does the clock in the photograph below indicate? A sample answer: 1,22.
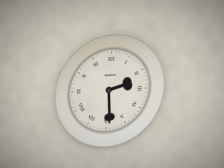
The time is 2,29
